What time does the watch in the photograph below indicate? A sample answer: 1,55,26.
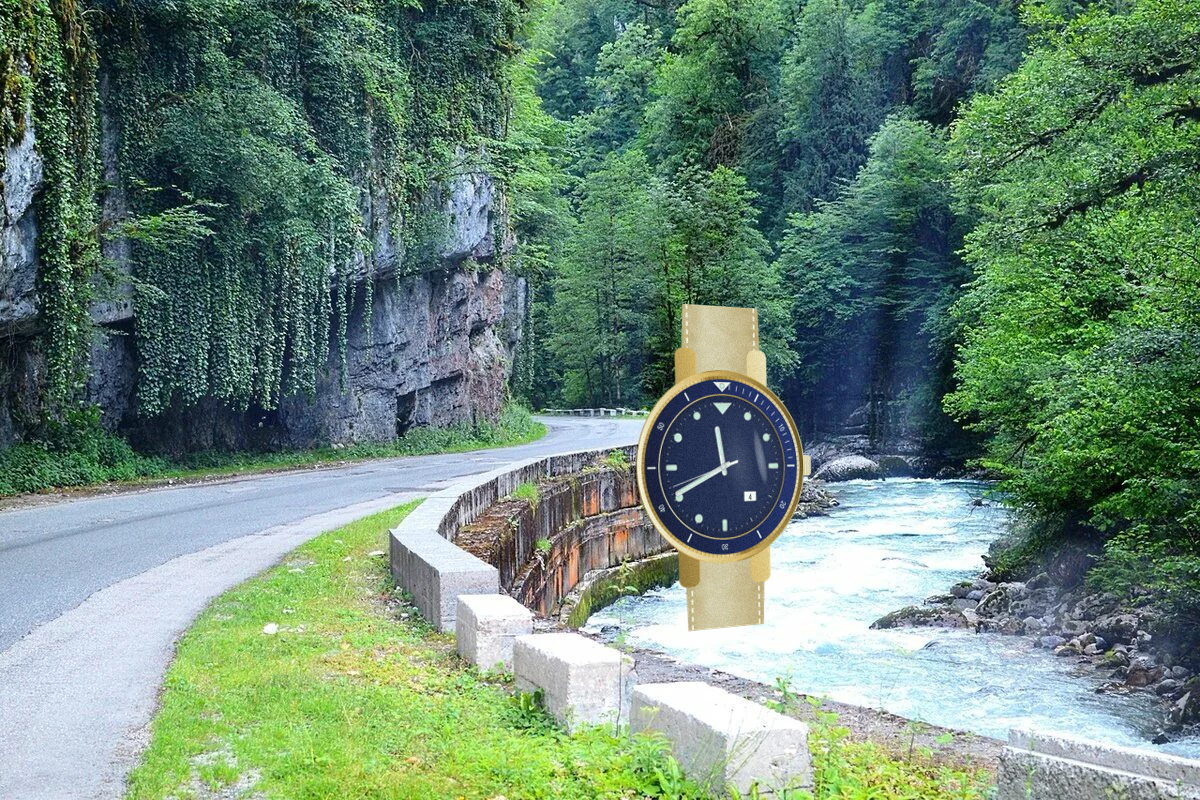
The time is 11,40,42
